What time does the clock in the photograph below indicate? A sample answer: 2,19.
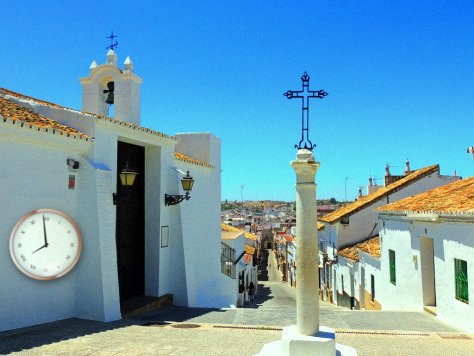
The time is 7,59
